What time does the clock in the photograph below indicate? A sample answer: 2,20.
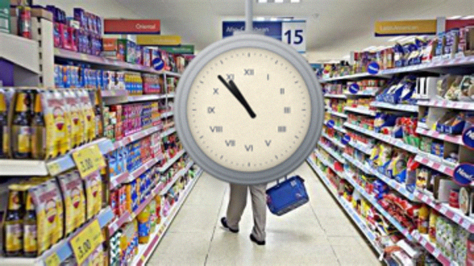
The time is 10,53
